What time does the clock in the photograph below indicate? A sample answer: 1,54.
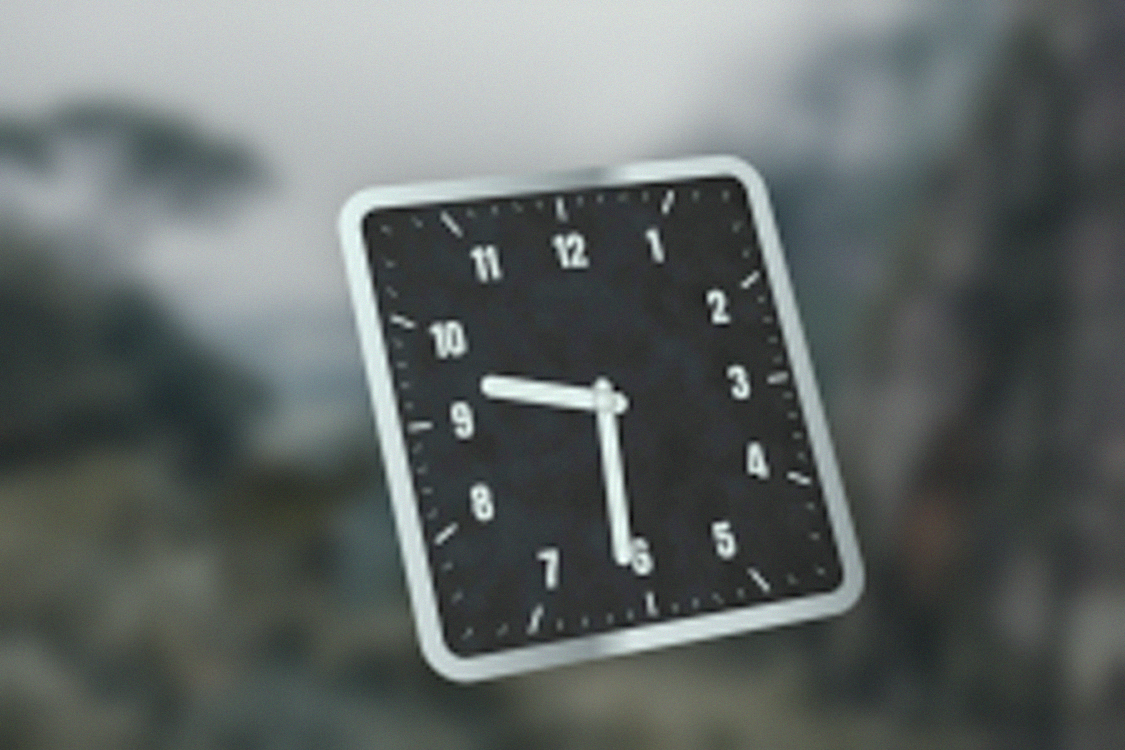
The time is 9,31
